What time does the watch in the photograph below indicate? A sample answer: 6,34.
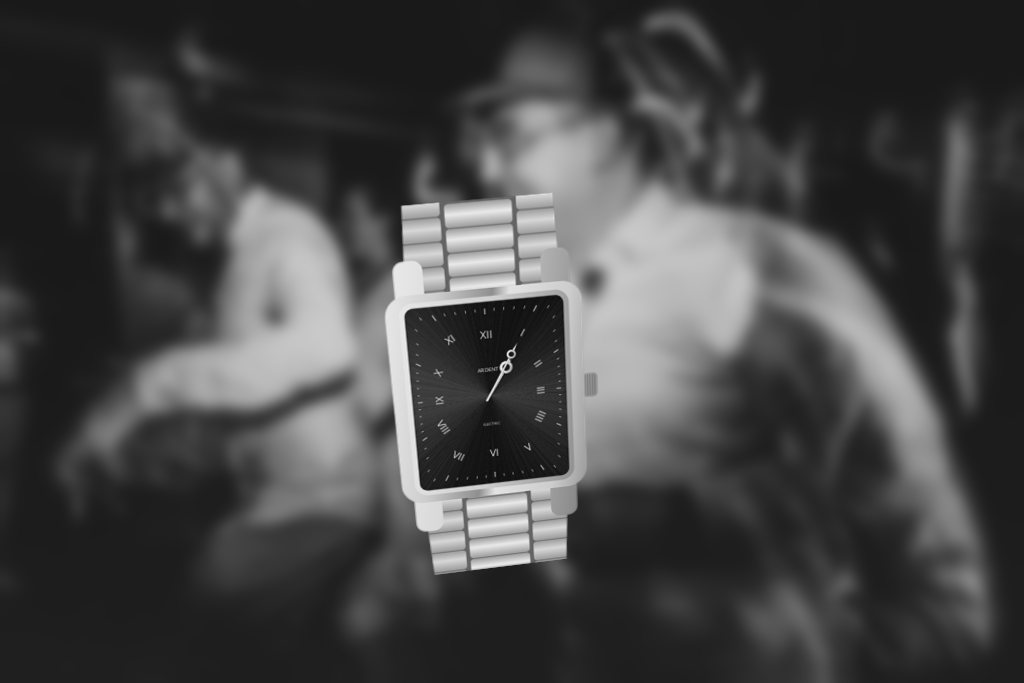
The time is 1,05
